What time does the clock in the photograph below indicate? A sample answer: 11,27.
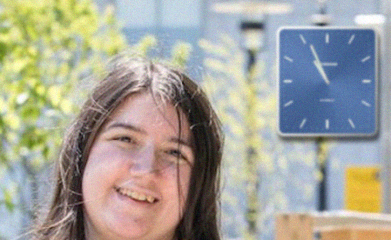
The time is 10,56
